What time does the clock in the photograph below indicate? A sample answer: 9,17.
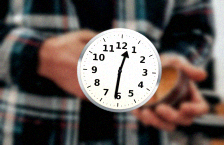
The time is 12,31
